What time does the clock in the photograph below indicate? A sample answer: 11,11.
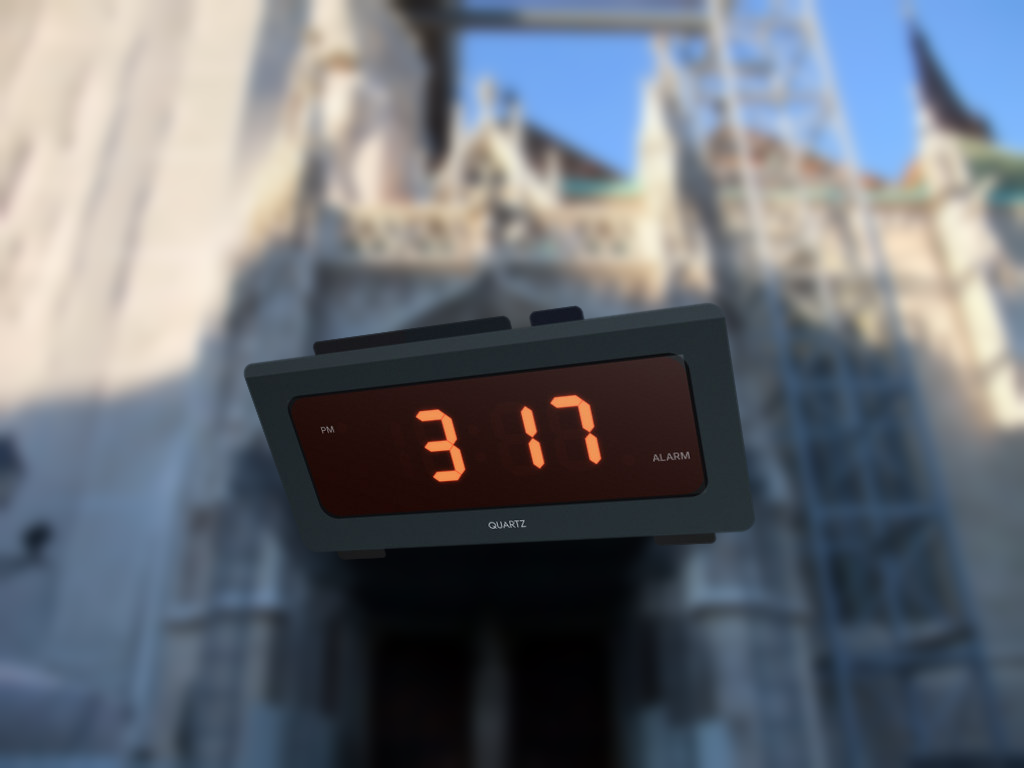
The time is 3,17
